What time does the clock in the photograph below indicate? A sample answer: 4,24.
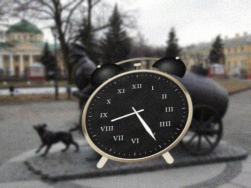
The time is 8,25
